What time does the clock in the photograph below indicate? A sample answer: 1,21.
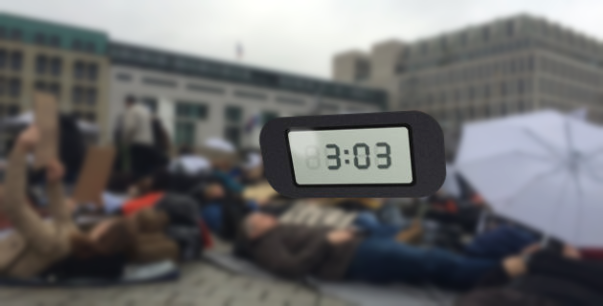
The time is 3,03
